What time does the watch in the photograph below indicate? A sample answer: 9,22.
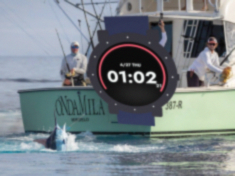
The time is 1,02
